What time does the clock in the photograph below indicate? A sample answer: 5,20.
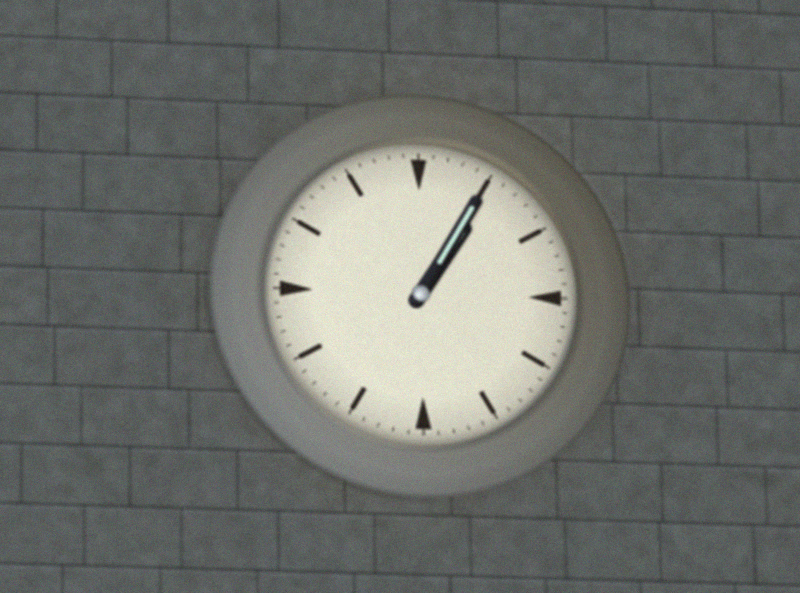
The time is 1,05
